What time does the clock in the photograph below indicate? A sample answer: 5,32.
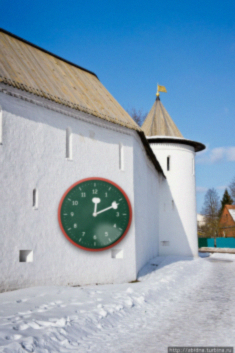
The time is 12,11
